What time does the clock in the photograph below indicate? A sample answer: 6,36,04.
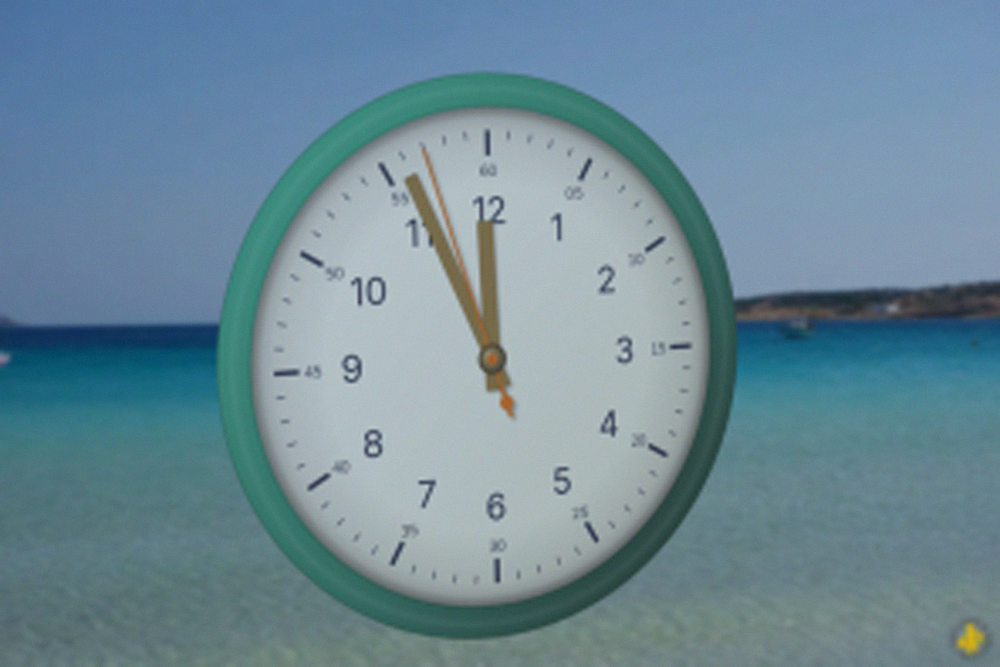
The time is 11,55,57
